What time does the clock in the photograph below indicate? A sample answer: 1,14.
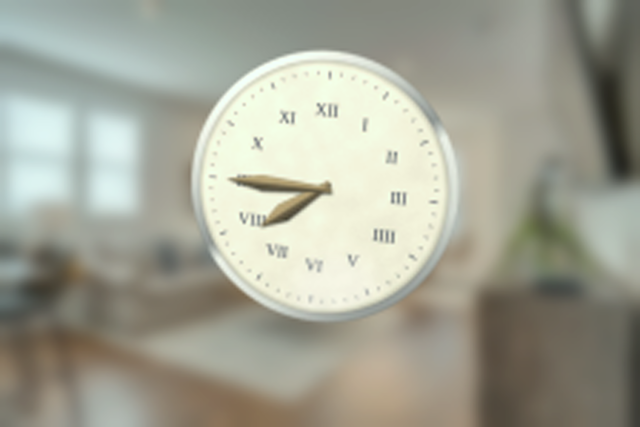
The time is 7,45
